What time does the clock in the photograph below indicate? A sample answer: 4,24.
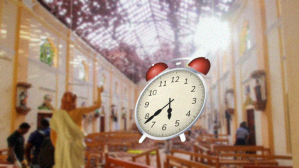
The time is 5,38
